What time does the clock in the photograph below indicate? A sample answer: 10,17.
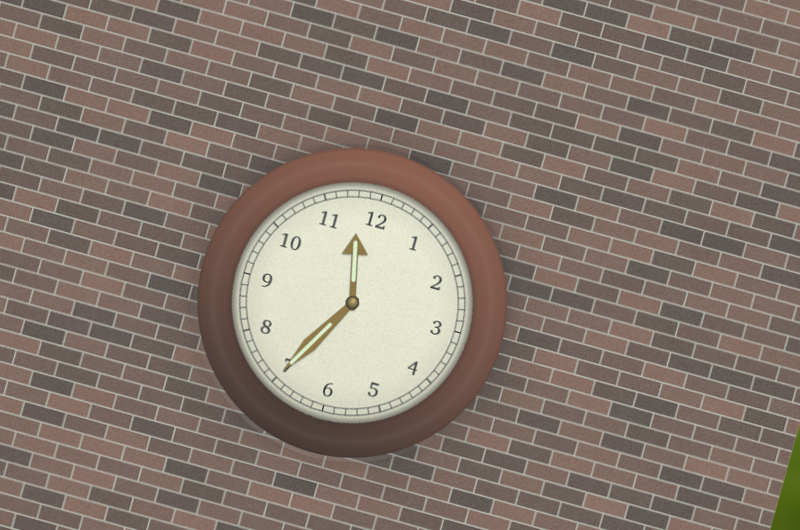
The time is 11,35
